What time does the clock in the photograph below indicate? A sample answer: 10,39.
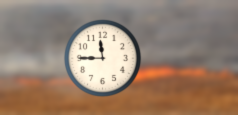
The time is 11,45
